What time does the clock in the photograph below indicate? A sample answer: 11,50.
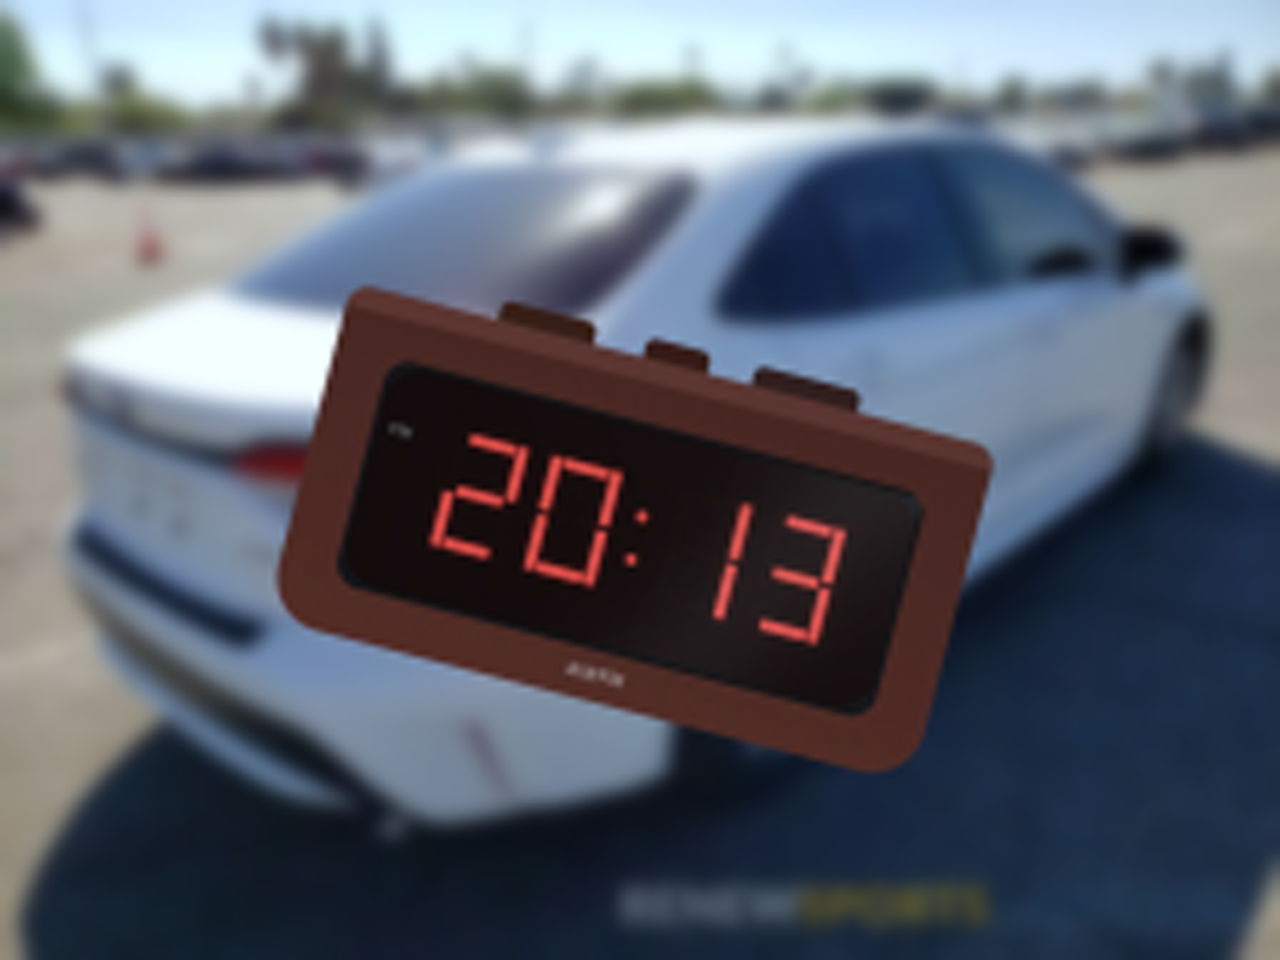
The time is 20,13
